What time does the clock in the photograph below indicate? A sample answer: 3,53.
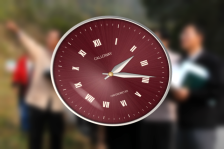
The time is 2,19
